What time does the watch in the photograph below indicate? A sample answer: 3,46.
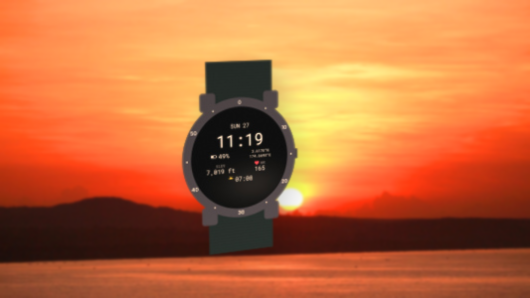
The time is 11,19
